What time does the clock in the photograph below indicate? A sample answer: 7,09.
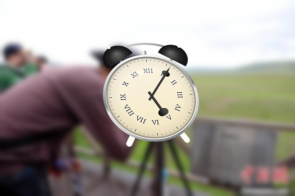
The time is 5,06
